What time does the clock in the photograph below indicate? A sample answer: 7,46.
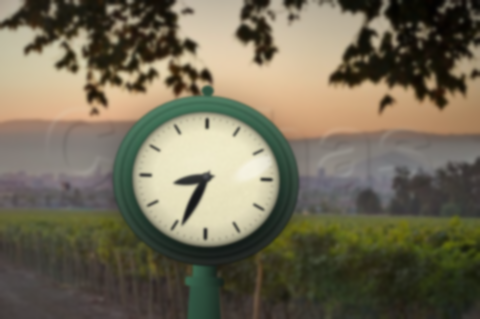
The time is 8,34
